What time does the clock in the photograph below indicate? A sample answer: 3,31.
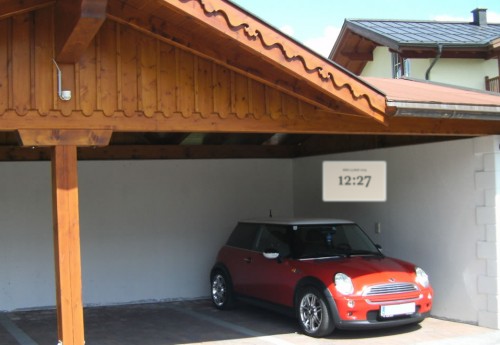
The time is 12,27
